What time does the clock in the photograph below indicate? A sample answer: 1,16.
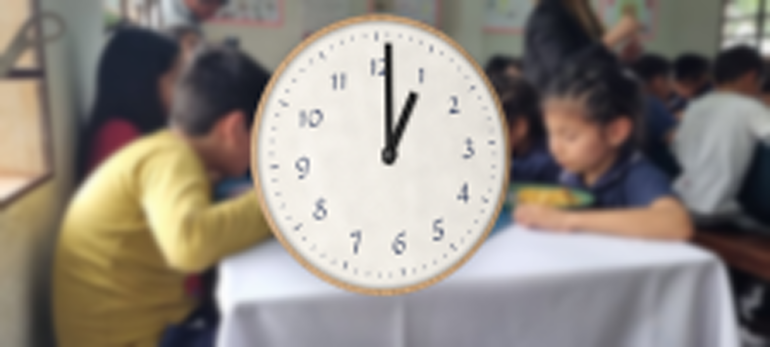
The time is 1,01
